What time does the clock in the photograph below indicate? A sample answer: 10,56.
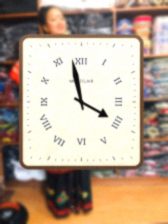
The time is 3,58
